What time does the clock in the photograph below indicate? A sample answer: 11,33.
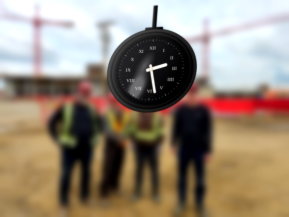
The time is 2,28
